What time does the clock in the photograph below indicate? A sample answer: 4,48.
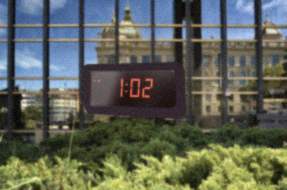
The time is 1,02
